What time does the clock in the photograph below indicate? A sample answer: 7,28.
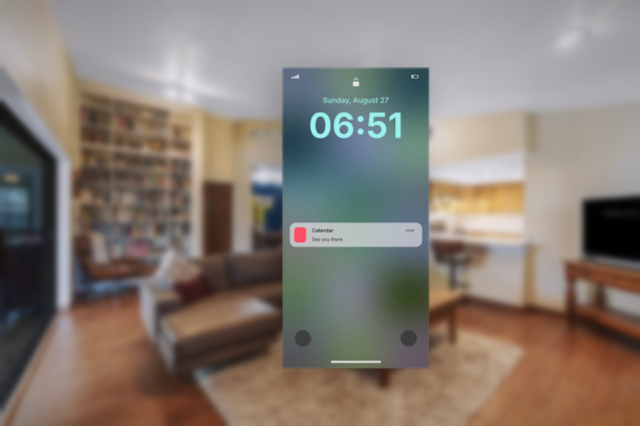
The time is 6,51
